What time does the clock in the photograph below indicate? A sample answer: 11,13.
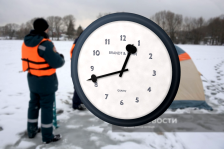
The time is 12,42
